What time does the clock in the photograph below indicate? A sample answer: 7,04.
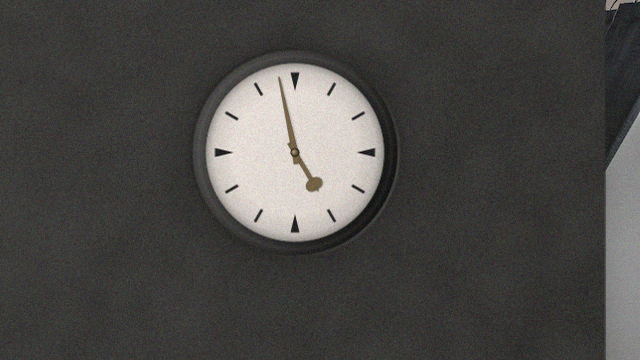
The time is 4,58
